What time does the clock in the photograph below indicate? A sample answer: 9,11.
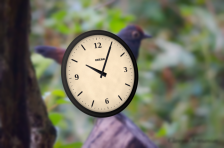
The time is 10,05
